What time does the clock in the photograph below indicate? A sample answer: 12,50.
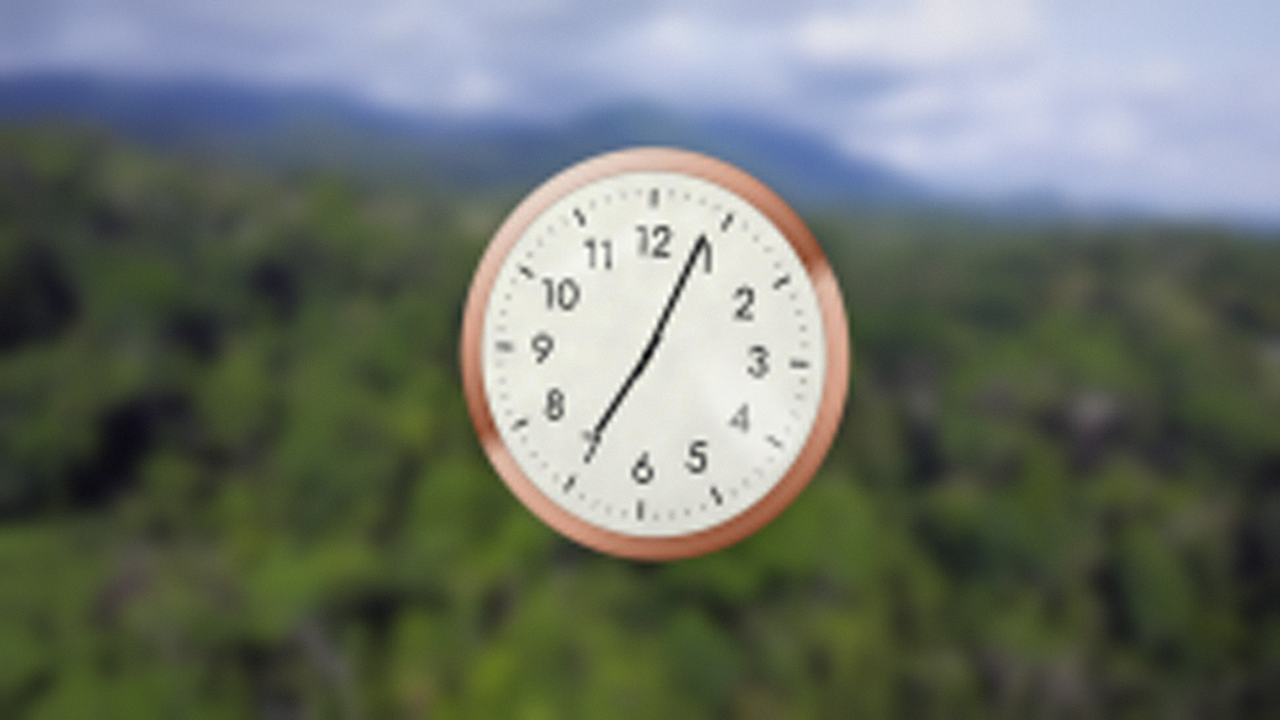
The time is 7,04
